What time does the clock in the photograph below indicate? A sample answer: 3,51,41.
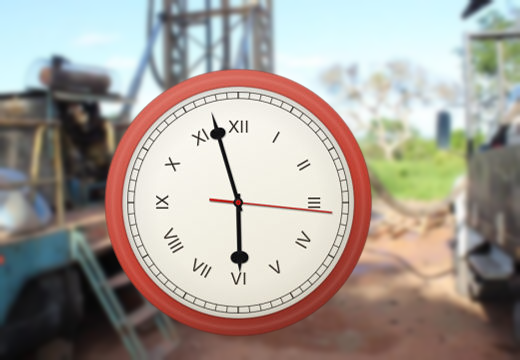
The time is 5,57,16
